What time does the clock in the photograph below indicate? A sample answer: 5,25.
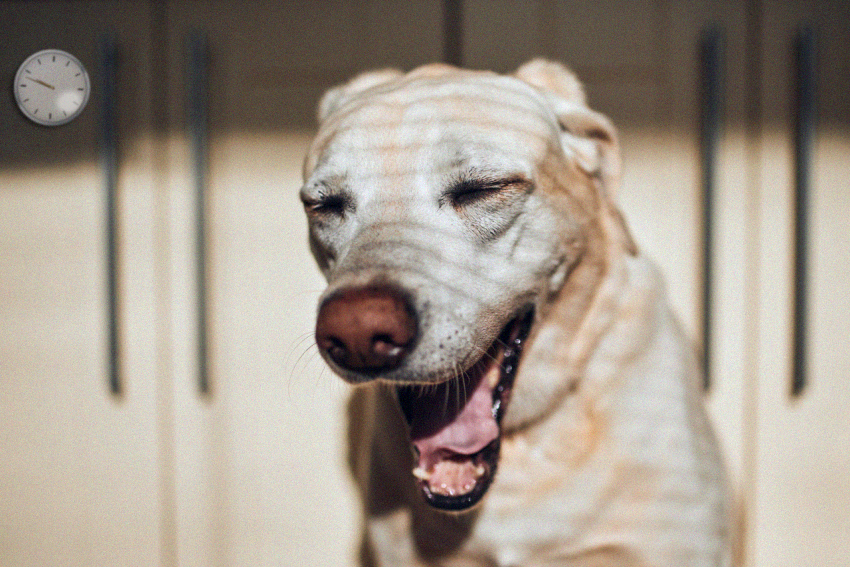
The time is 9,48
